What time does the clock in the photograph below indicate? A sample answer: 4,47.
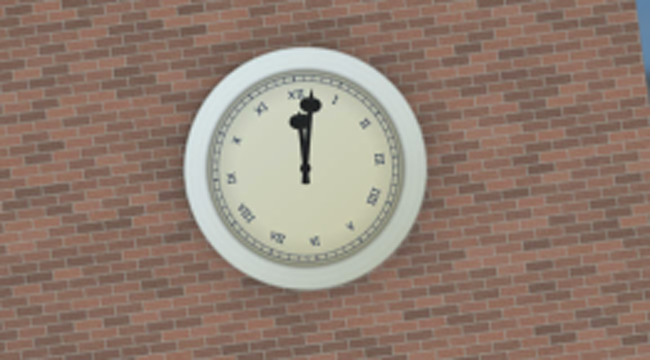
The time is 12,02
